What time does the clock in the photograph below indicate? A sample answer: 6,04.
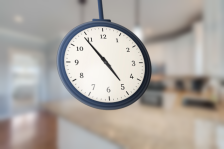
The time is 4,54
